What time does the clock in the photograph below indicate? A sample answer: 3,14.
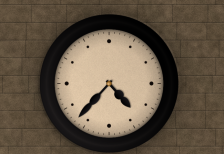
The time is 4,37
